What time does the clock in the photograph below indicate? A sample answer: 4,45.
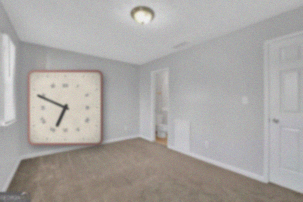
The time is 6,49
